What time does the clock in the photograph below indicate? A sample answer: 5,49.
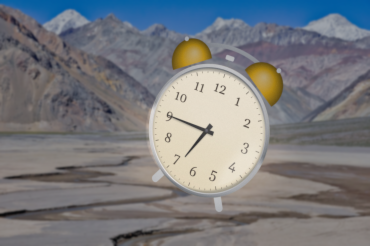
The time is 6,45
